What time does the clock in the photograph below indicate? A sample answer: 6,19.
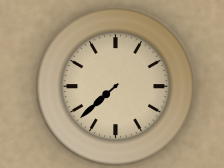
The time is 7,38
